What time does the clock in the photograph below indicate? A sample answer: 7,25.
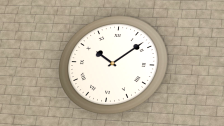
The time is 10,08
